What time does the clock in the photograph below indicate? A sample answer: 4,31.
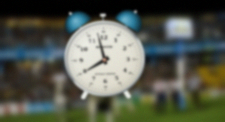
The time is 7,58
